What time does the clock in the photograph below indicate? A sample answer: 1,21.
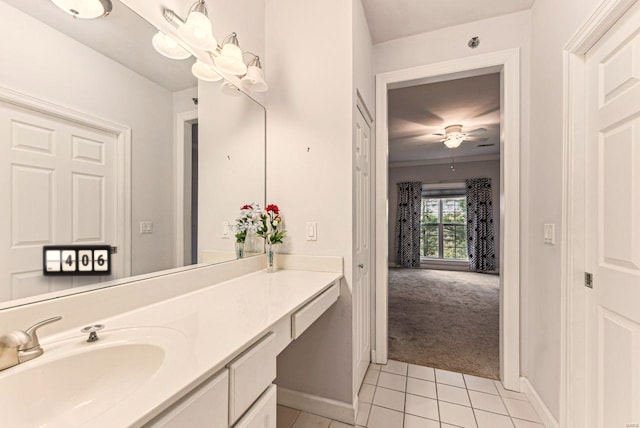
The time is 4,06
